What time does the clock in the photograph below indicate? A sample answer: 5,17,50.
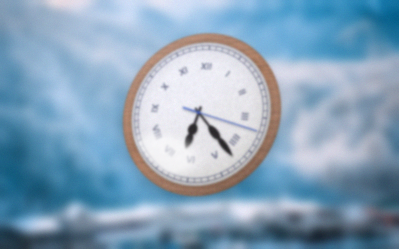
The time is 6,22,17
